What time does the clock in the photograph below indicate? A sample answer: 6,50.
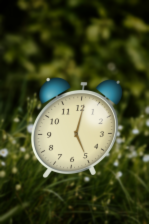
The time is 5,01
